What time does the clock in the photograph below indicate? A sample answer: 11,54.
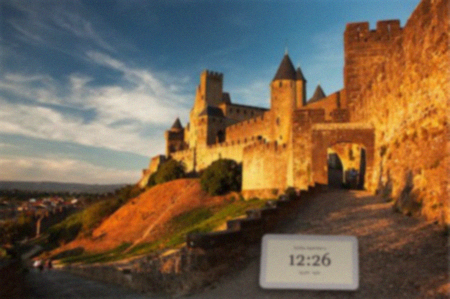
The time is 12,26
